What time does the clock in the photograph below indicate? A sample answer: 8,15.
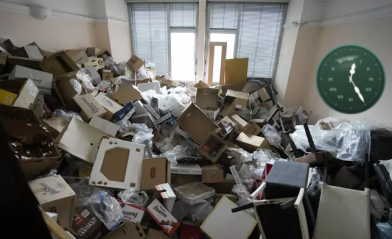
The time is 12,25
